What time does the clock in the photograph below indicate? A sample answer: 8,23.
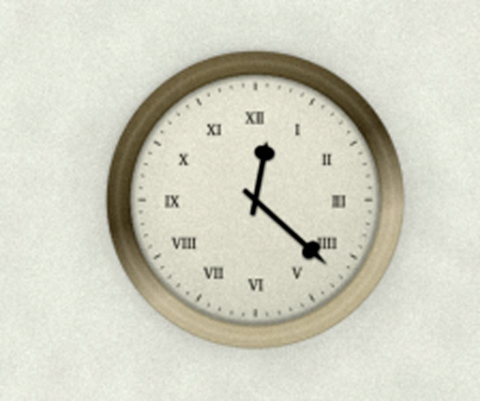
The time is 12,22
